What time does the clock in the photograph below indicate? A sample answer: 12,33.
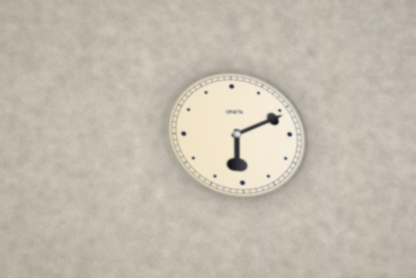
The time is 6,11
